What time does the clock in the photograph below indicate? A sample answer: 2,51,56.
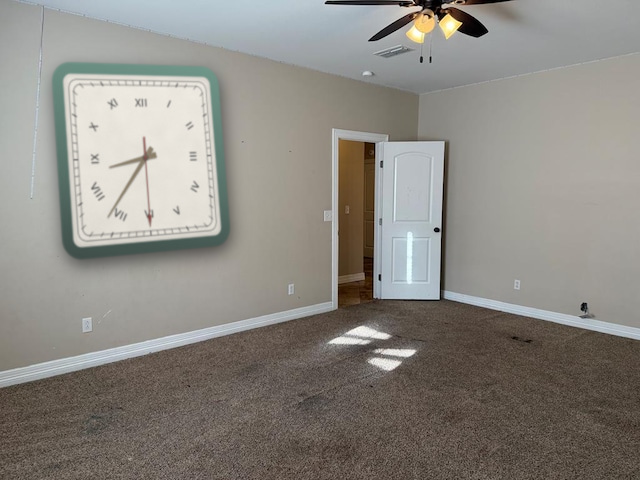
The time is 8,36,30
